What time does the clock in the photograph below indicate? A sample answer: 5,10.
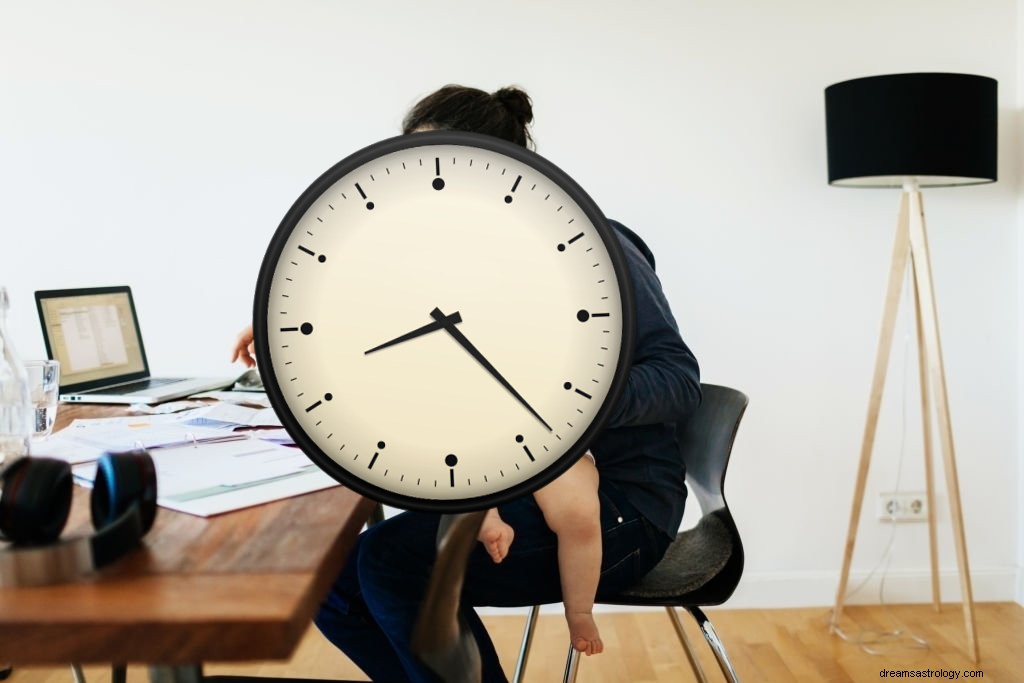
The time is 8,23
